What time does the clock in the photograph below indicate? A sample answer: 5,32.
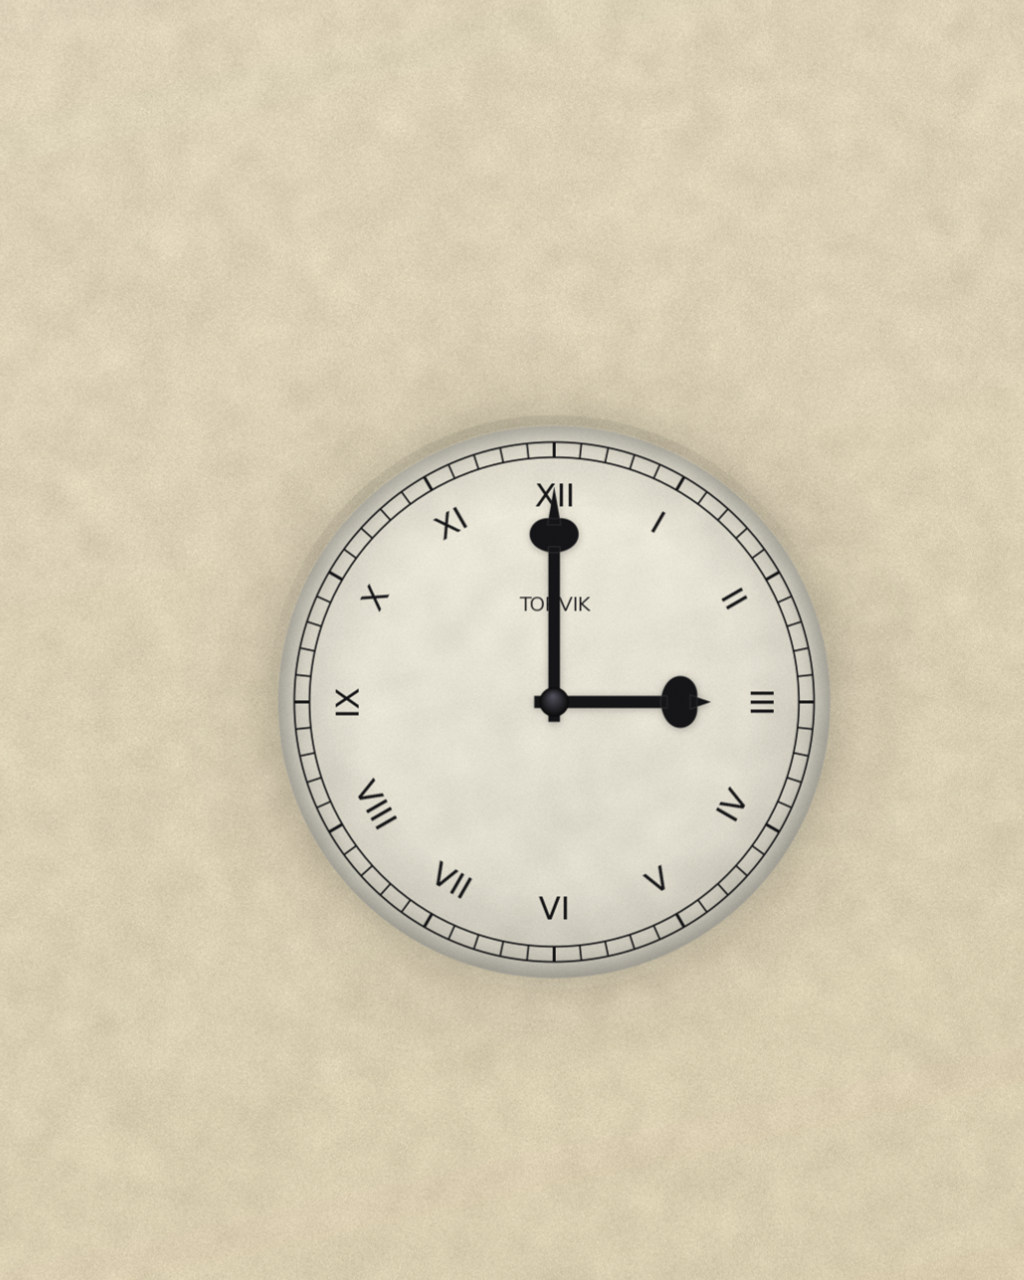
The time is 3,00
